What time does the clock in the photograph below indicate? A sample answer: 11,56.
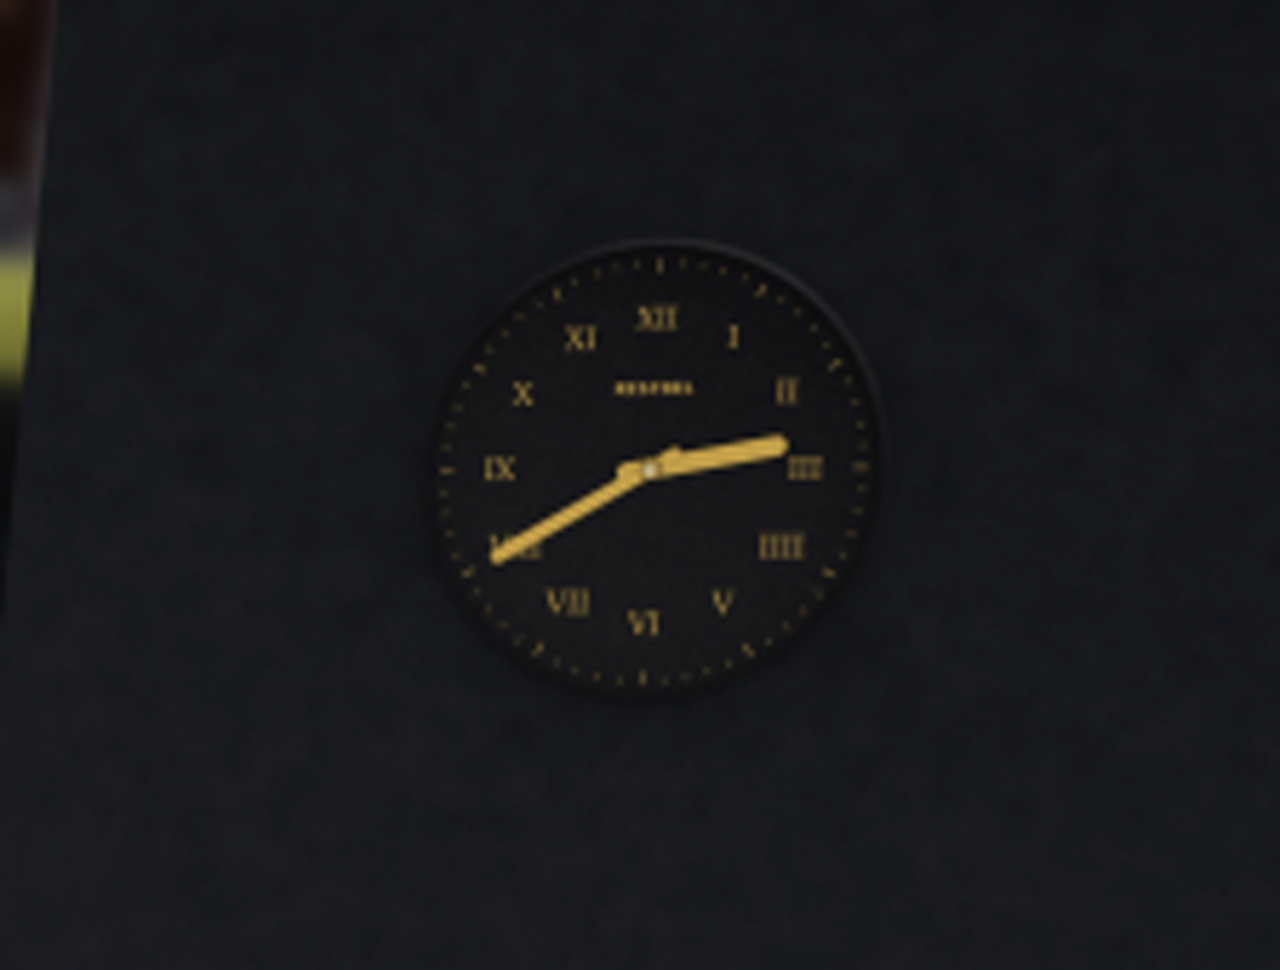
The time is 2,40
